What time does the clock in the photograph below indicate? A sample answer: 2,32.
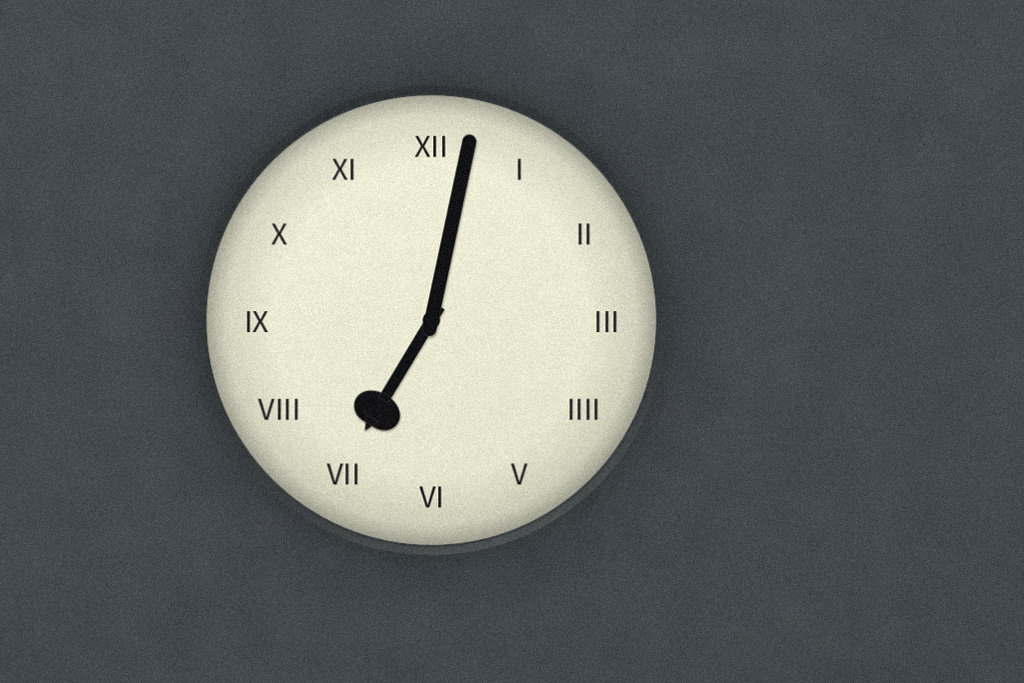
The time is 7,02
